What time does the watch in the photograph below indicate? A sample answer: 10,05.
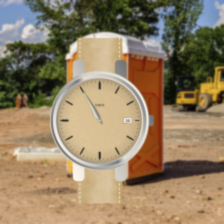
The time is 10,55
